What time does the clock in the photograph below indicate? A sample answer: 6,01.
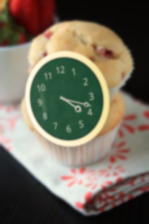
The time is 4,18
